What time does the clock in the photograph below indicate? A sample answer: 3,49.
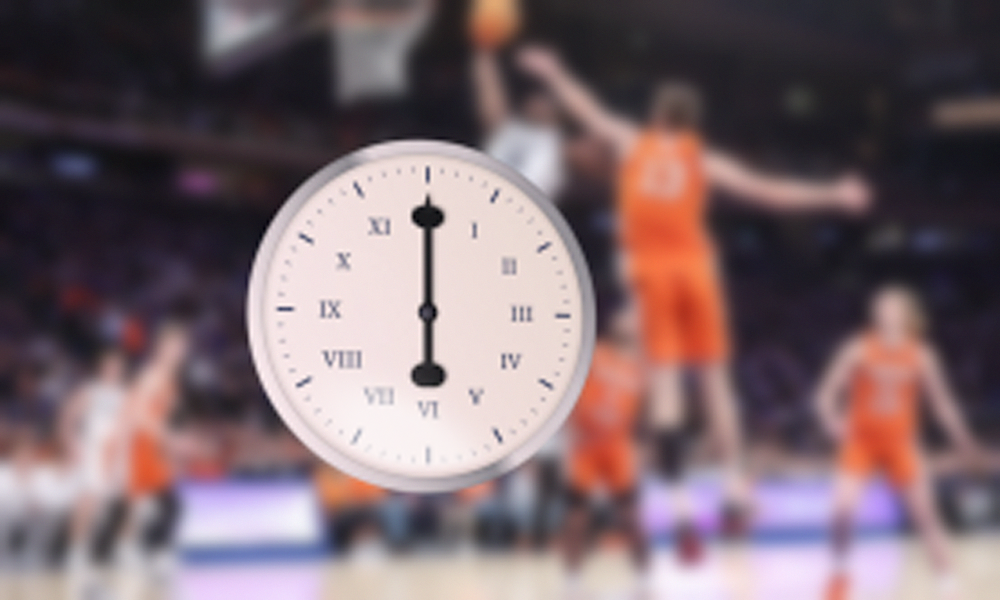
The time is 6,00
